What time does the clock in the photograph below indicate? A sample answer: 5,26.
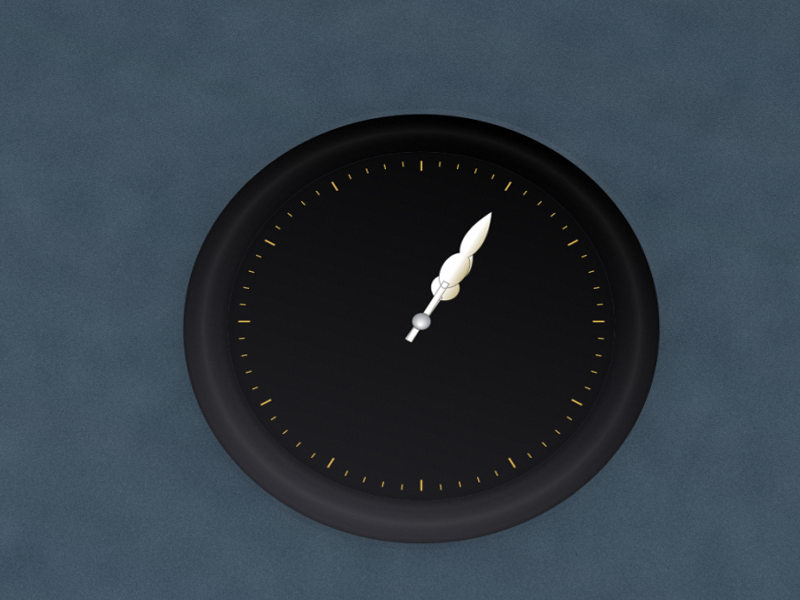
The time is 1,05
